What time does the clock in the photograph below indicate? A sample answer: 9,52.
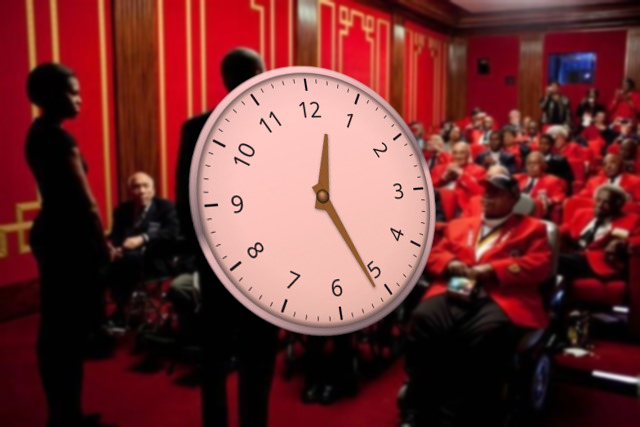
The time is 12,26
